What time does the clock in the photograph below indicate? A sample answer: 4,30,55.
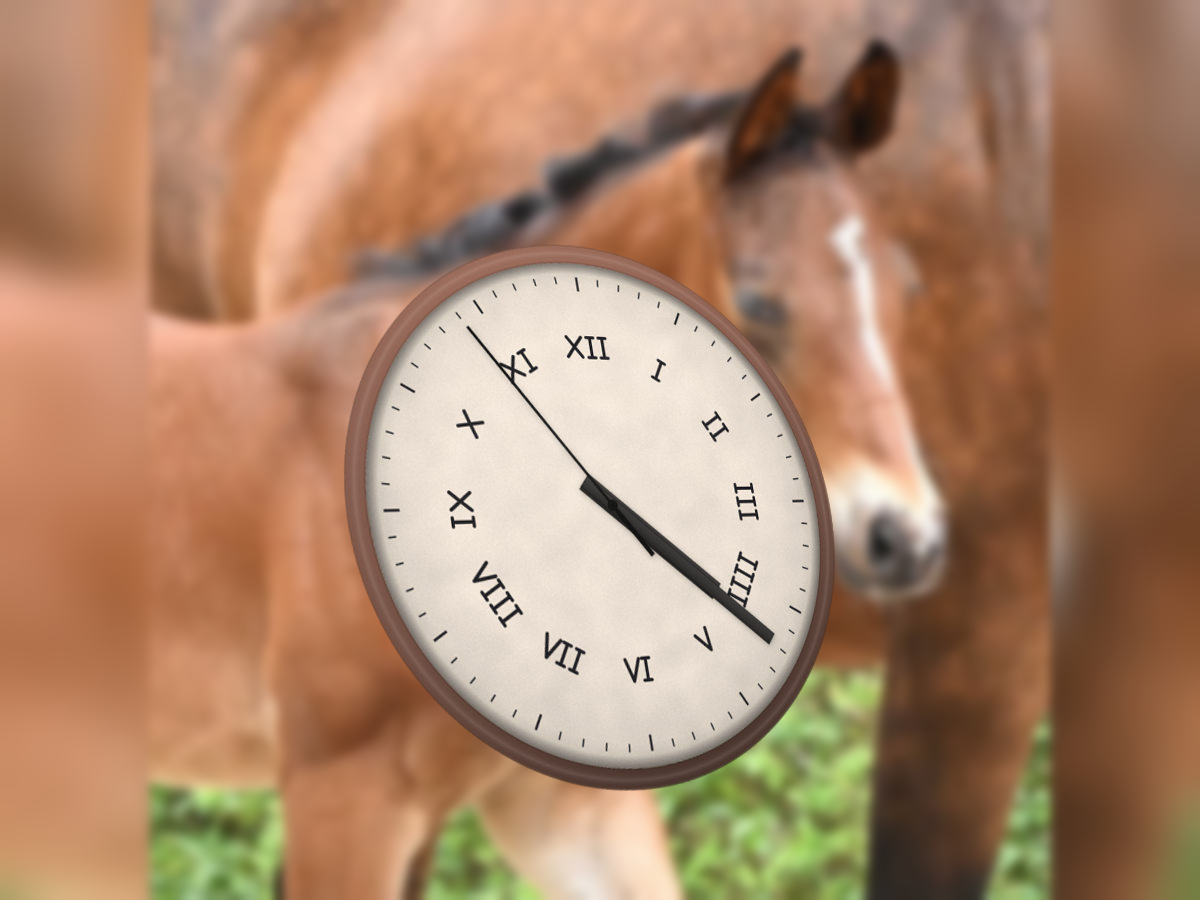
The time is 4,21,54
